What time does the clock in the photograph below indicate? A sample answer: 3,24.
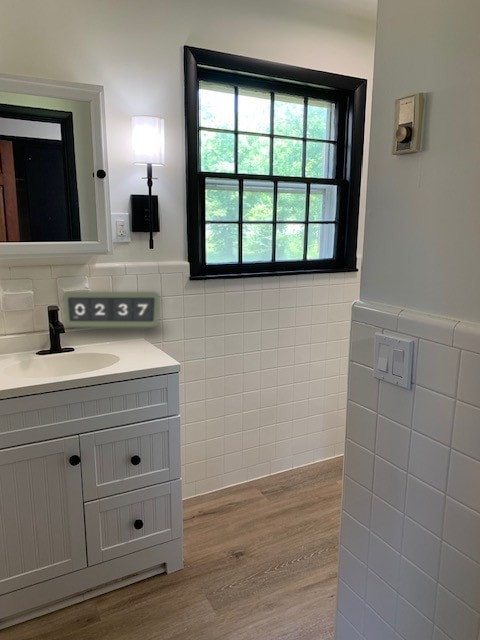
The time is 2,37
